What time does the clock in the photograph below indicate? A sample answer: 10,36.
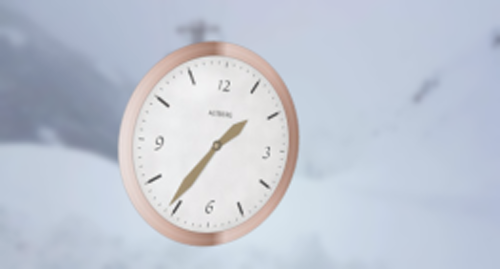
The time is 1,36
